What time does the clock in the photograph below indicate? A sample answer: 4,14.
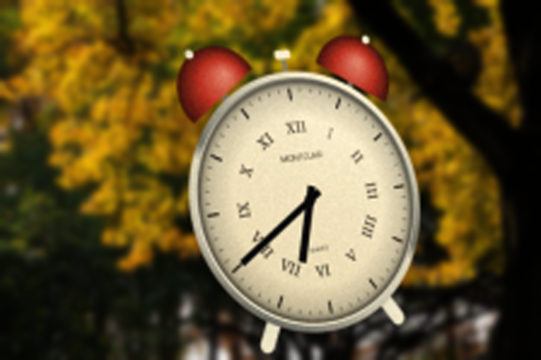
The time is 6,40
